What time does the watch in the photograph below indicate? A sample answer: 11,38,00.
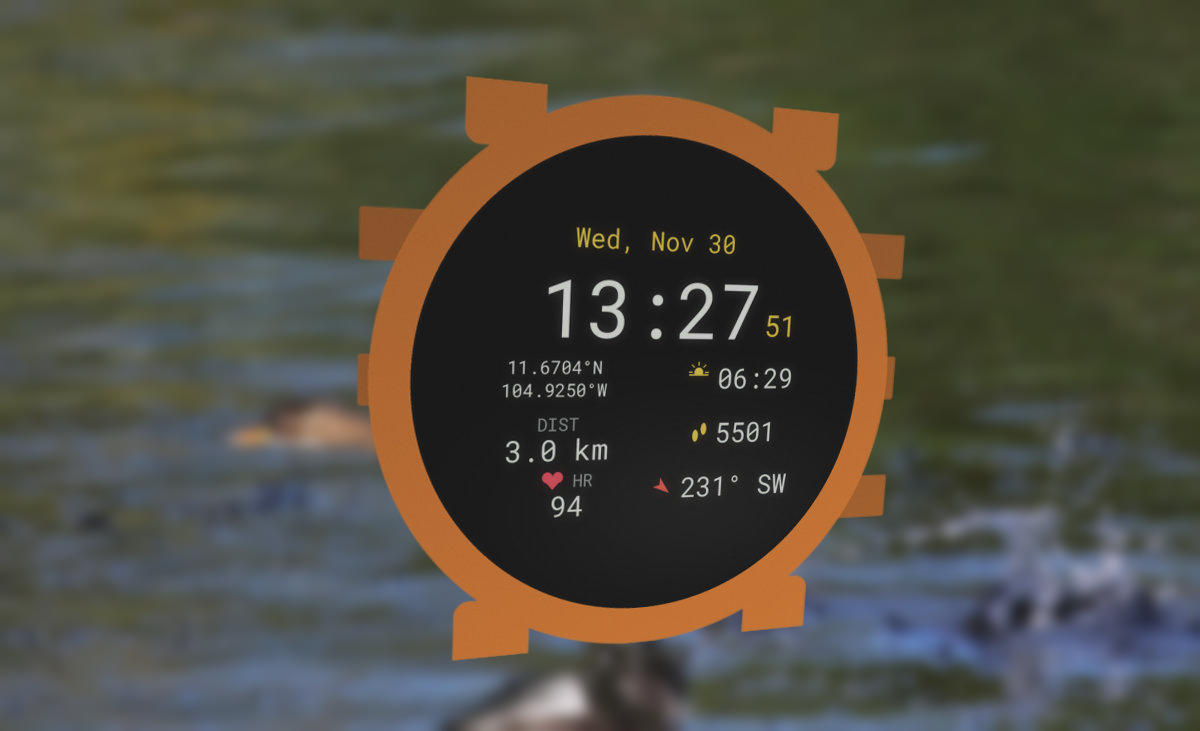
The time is 13,27,51
